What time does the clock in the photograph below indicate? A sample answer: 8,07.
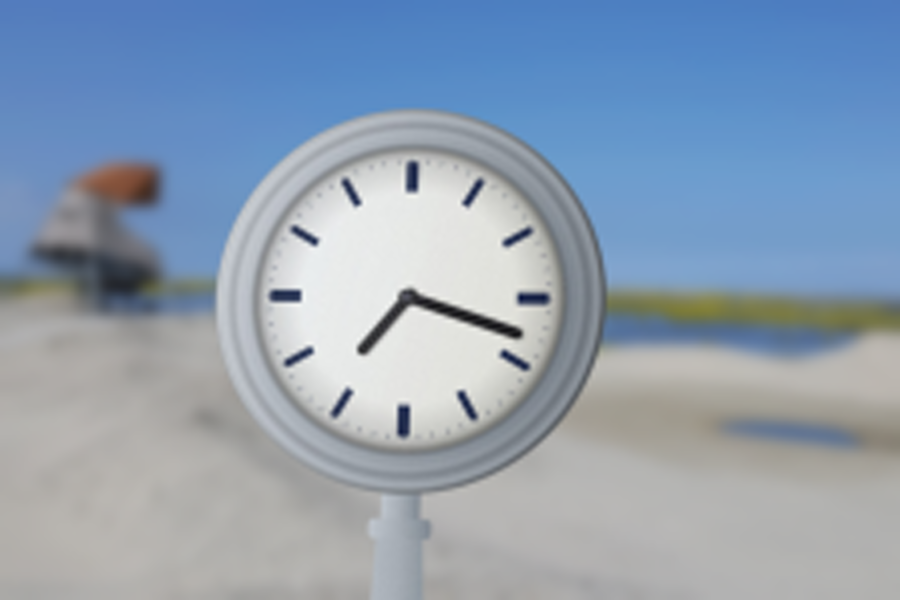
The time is 7,18
